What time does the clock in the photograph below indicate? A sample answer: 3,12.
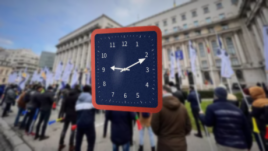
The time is 9,11
